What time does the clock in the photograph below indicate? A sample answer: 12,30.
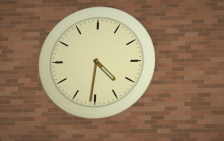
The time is 4,31
